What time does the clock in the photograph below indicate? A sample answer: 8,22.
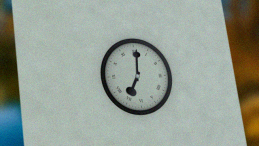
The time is 7,01
